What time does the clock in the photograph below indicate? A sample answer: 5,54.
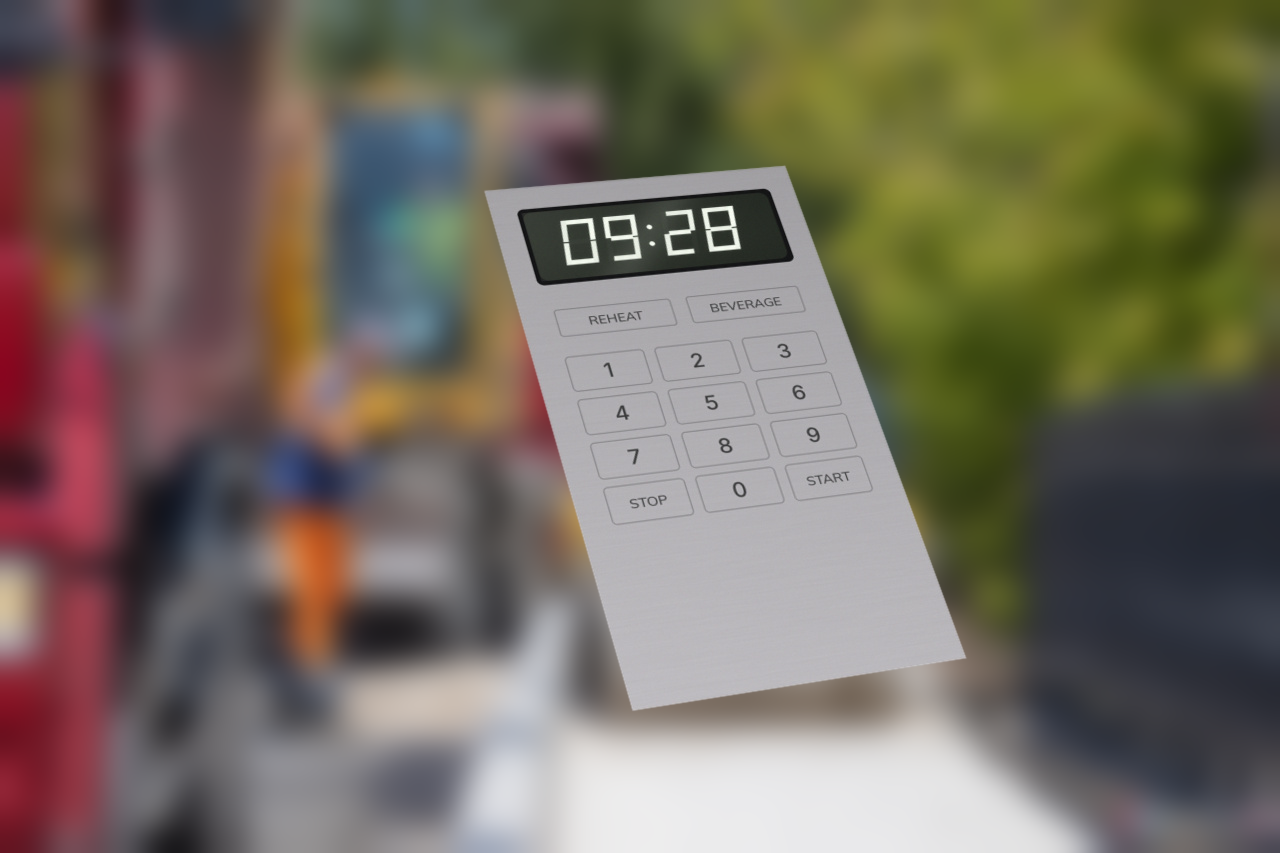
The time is 9,28
